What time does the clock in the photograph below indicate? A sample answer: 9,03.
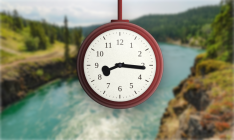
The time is 8,16
